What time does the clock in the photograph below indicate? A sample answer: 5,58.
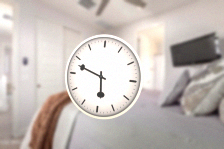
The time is 5,48
